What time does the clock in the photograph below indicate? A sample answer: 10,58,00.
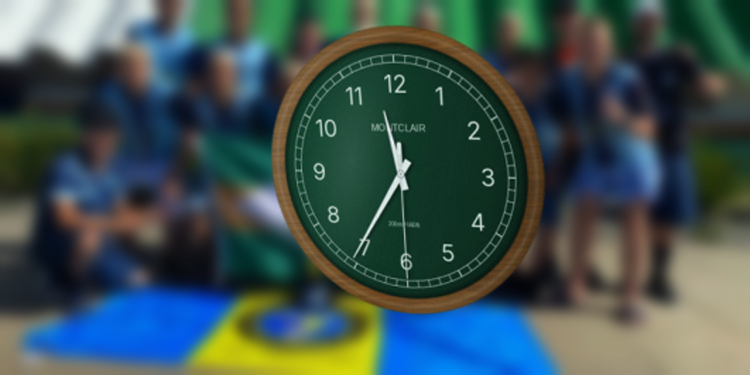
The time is 11,35,30
